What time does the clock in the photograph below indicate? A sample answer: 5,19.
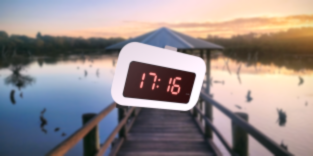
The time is 17,16
